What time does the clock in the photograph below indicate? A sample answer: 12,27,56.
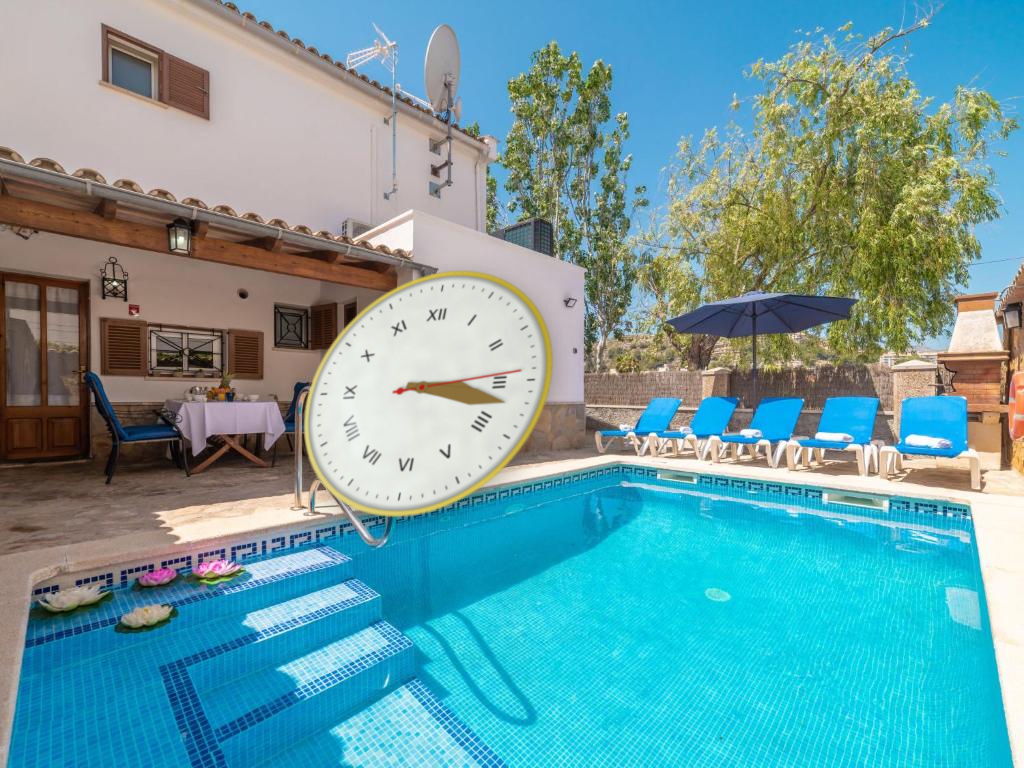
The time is 3,17,14
